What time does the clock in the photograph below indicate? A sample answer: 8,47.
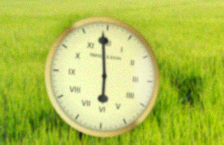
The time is 5,59
